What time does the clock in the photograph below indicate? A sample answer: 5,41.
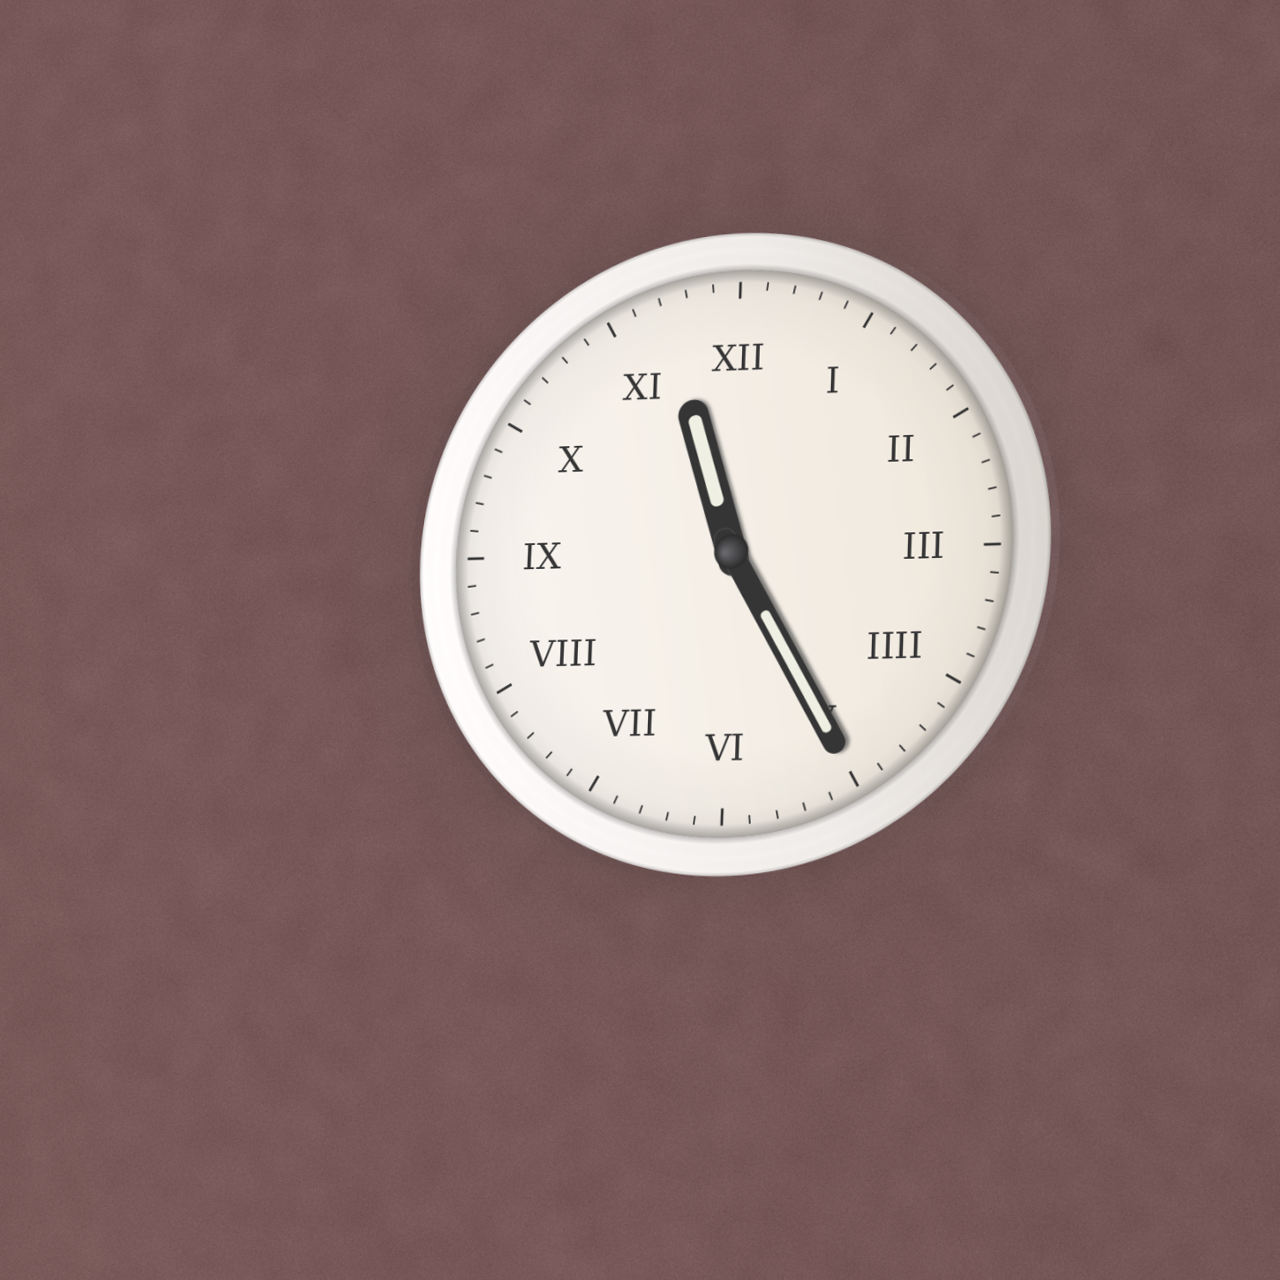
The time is 11,25
